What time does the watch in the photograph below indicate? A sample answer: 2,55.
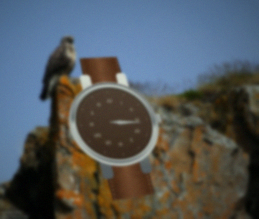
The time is 3,16
